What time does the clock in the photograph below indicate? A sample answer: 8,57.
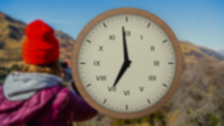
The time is 6,59
